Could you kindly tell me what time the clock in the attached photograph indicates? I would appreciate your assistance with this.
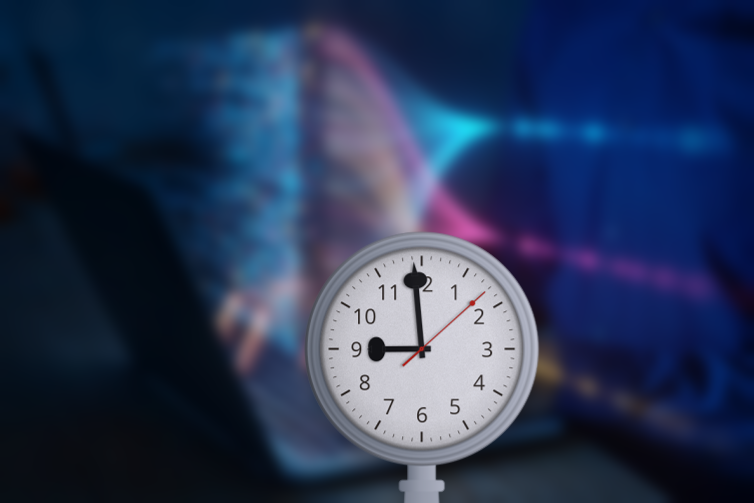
8:59:08
